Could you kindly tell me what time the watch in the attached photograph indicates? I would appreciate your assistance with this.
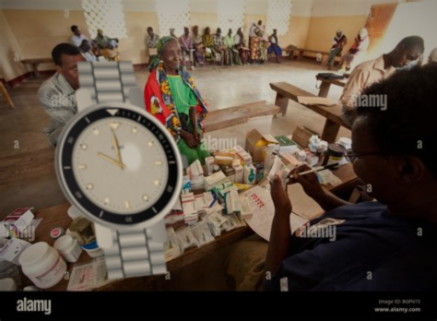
9:59
